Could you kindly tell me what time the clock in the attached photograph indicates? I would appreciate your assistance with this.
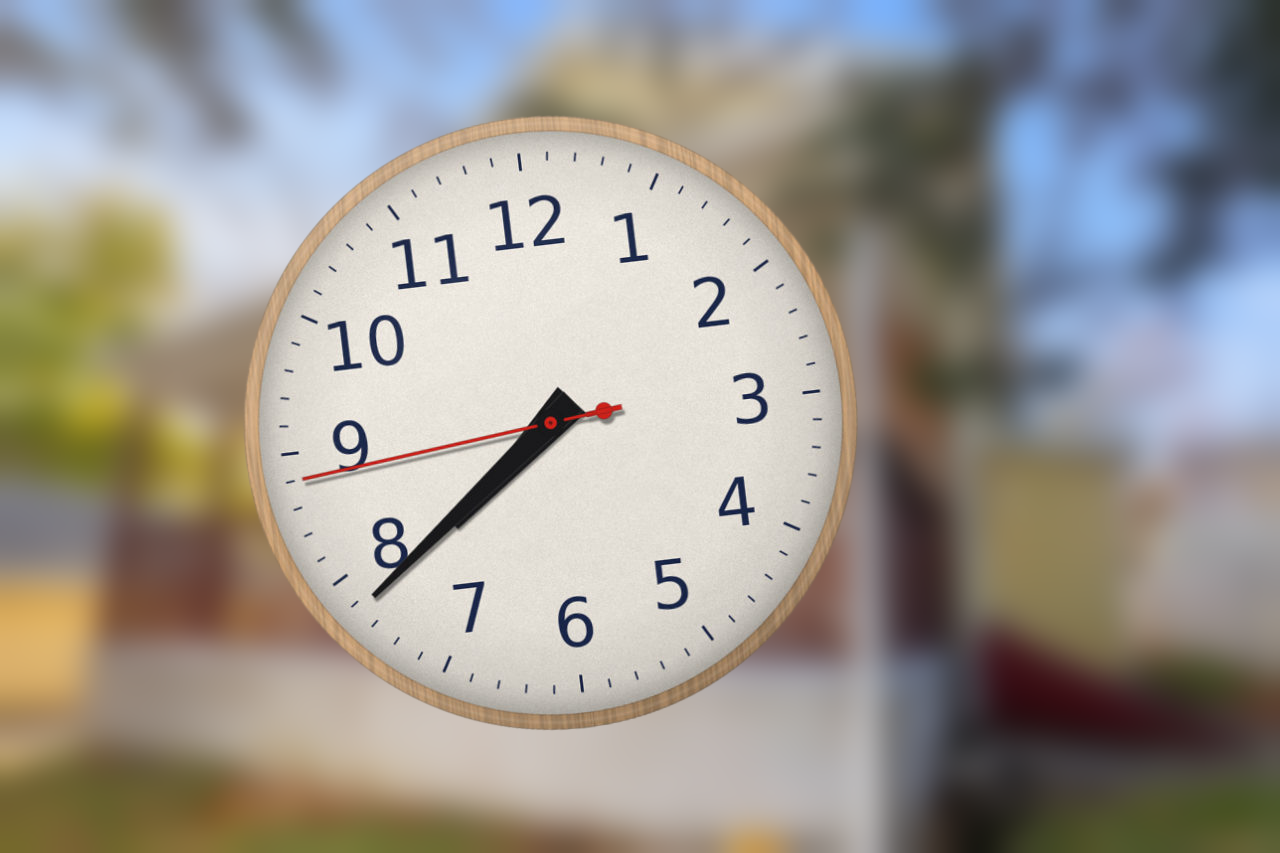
7:38:44
